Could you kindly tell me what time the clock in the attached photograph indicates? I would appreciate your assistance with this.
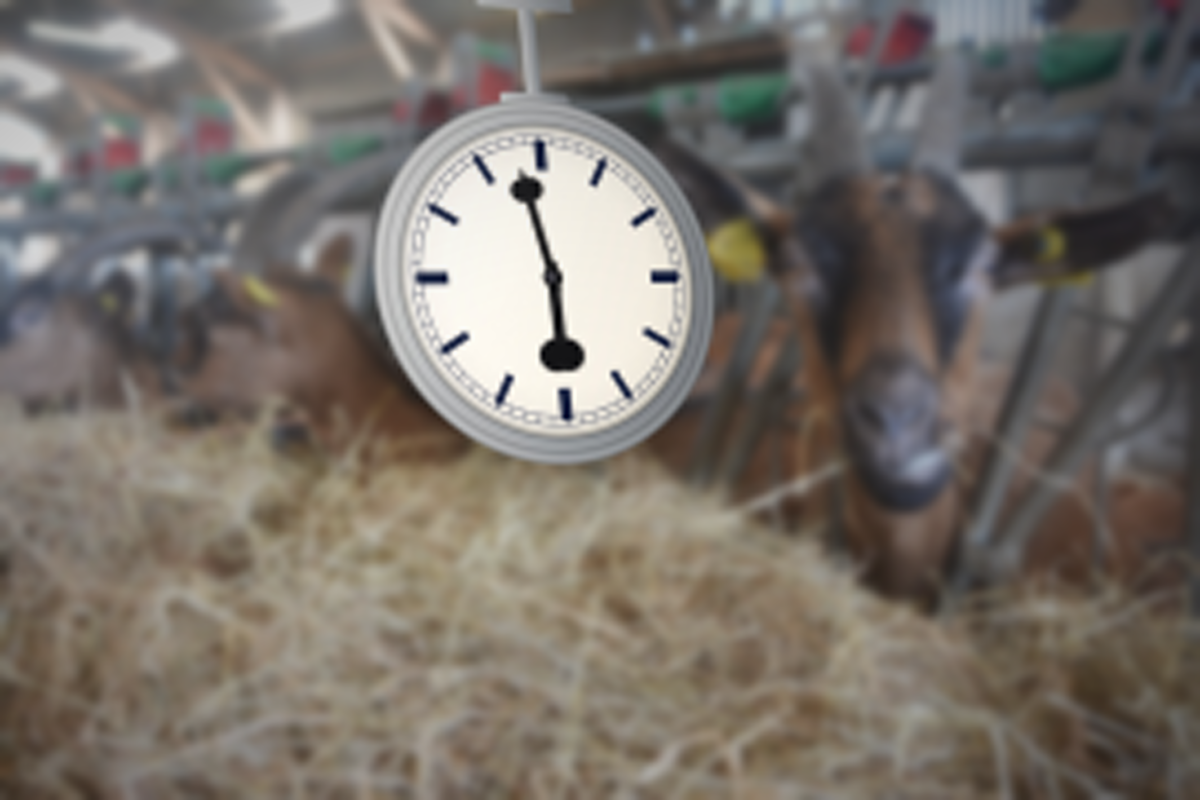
5:58
